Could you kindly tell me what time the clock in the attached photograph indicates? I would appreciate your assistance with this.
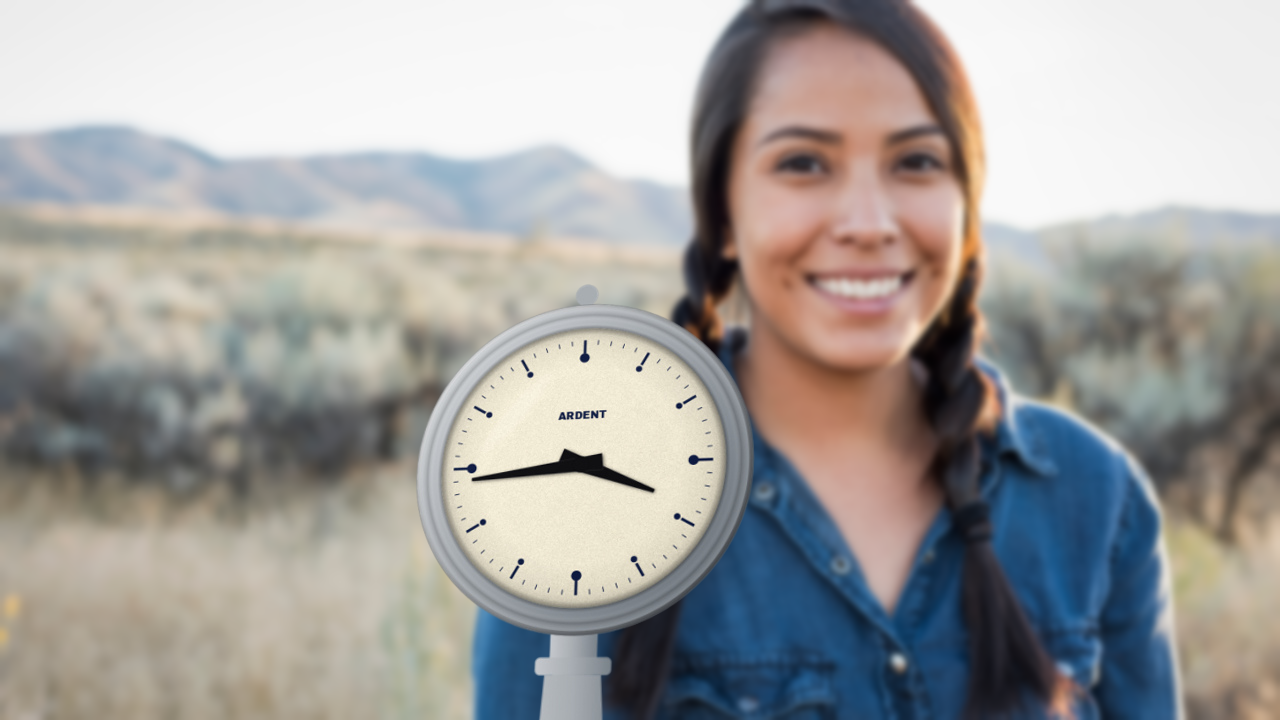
3:44
